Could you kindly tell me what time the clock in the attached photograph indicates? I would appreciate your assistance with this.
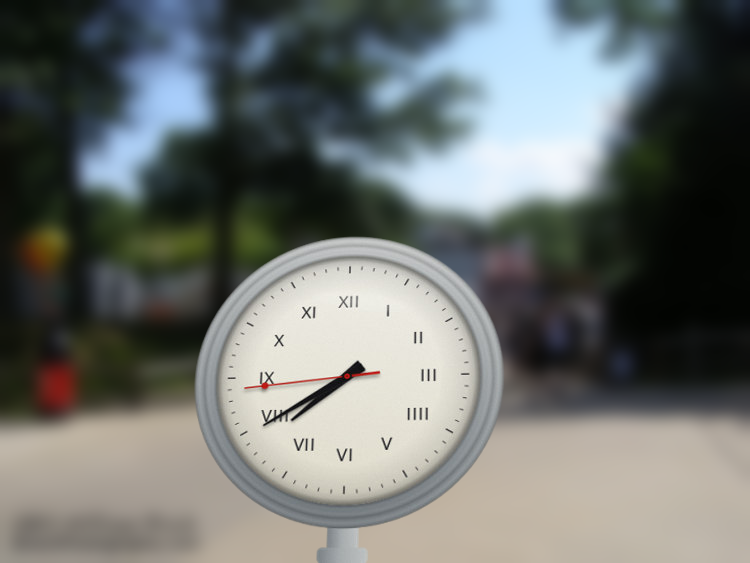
7:39:44
